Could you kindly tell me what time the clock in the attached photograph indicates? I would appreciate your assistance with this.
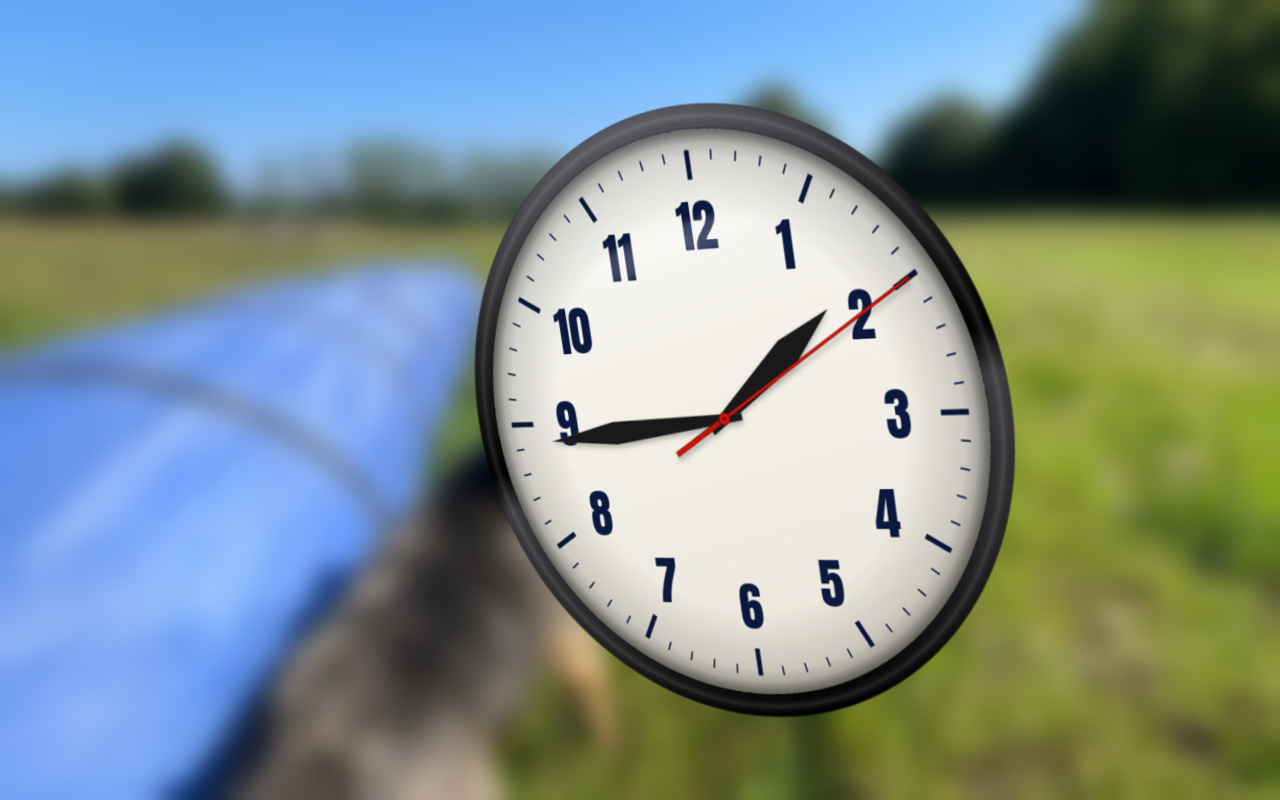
1:44:10
